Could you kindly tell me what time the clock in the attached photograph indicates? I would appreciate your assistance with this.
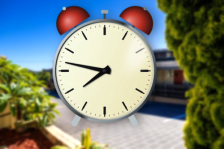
7:47
